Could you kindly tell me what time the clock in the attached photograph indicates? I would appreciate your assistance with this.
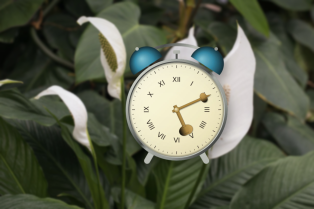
5:11
